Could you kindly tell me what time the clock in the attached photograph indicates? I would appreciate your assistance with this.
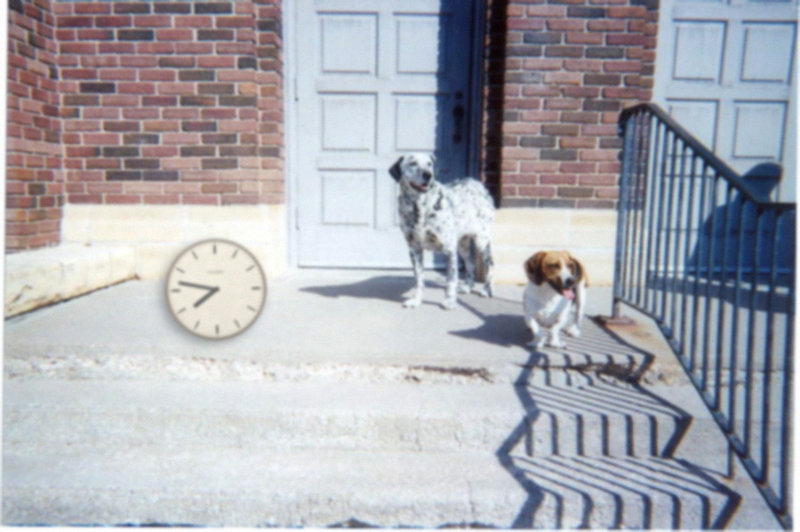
7:47
